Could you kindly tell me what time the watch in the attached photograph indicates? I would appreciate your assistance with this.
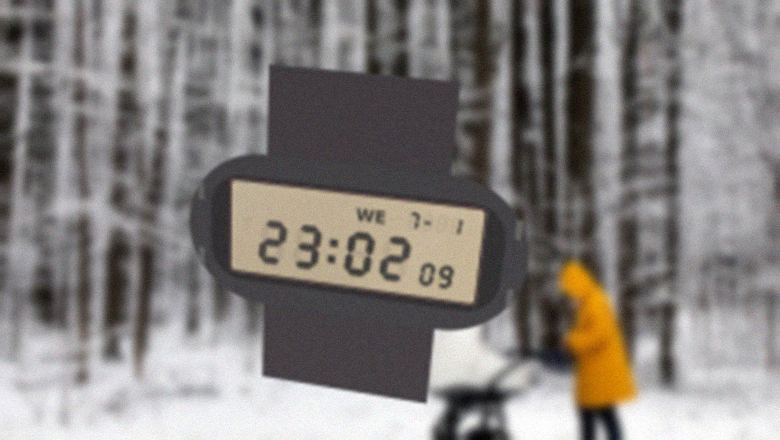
23:02:09
